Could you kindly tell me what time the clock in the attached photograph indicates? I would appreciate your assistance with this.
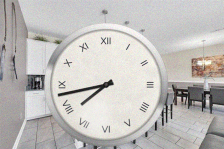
7:43
